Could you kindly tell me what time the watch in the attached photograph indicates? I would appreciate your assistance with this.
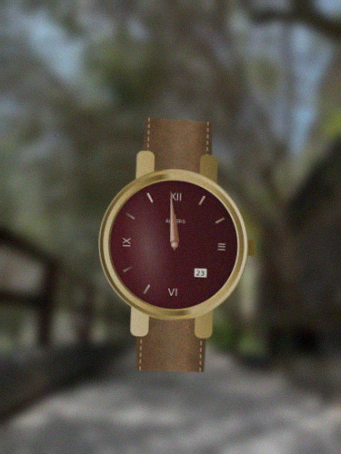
11:59
